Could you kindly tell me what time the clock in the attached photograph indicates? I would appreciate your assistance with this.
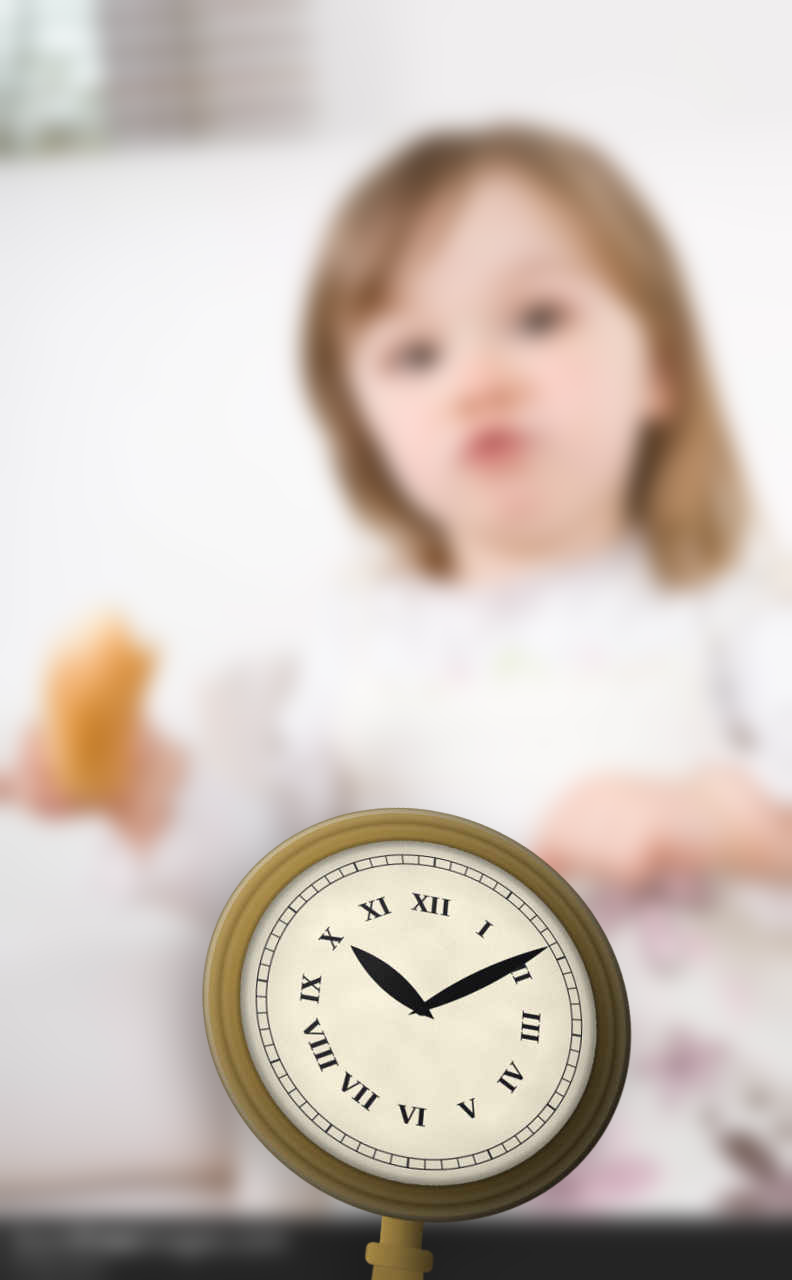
10:09
